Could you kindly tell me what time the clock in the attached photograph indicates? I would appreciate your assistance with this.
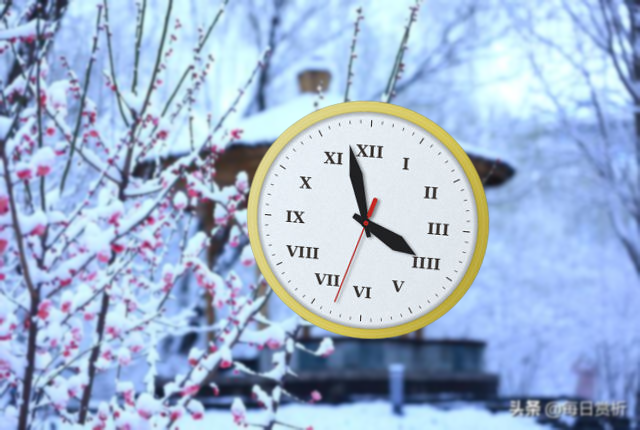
3:57:33
